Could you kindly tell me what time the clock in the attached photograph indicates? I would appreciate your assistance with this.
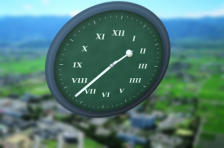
1:37
